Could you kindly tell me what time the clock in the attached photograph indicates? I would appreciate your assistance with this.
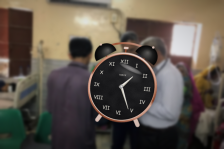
1:26
